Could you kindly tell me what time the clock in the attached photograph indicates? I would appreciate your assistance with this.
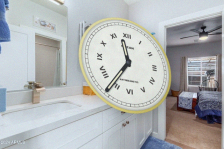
11:36
